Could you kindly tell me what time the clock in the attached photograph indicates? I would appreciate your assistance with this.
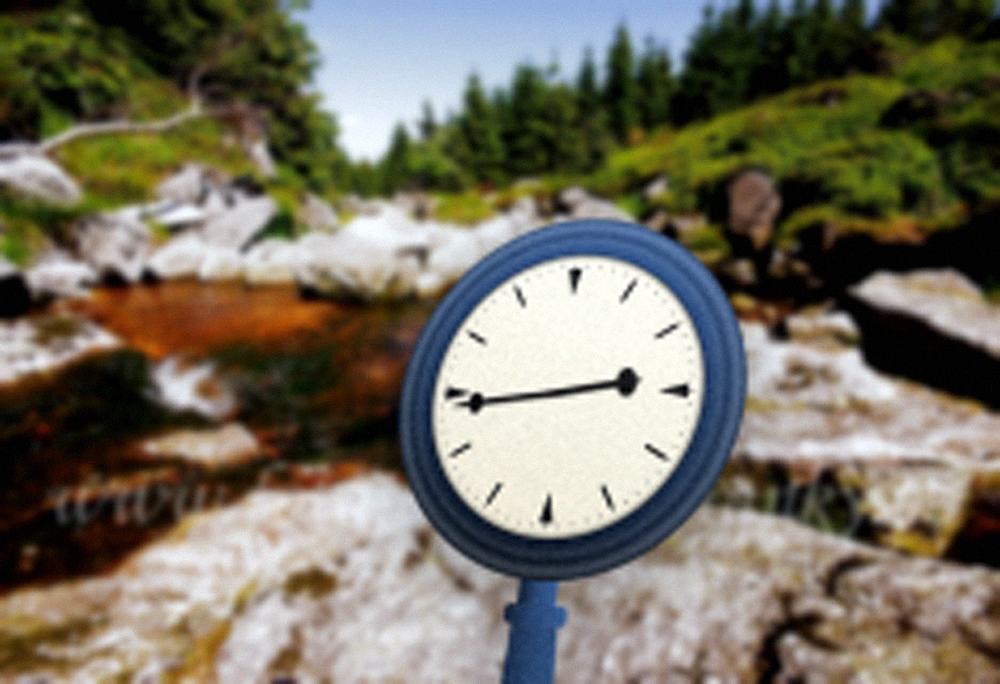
2:44
